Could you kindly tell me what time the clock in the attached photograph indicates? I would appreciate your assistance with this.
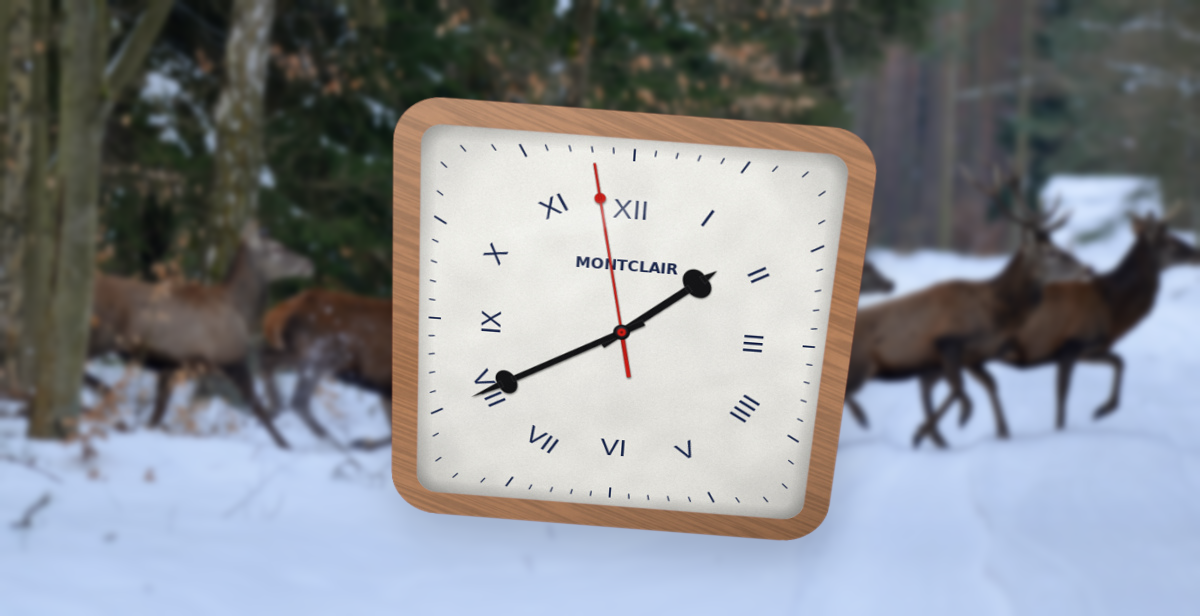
1:39:58
